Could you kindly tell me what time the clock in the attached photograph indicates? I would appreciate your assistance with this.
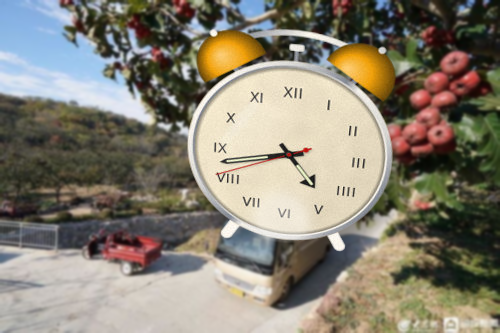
4:42:41
